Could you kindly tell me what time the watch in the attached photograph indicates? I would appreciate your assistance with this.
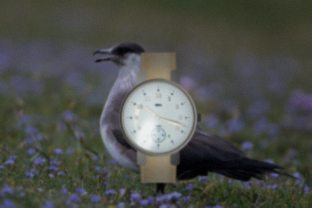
10:18
